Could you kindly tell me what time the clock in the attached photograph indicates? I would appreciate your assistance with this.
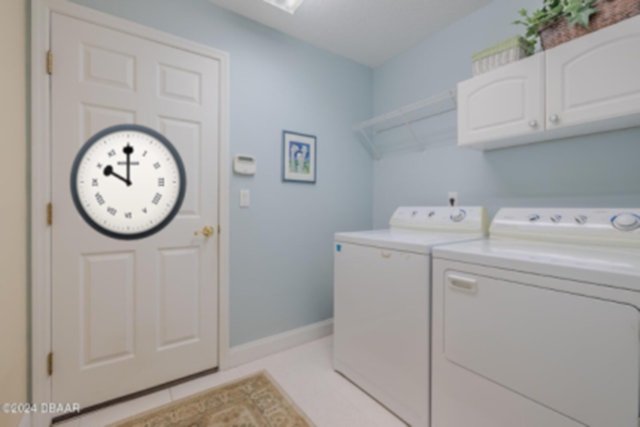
10:00
